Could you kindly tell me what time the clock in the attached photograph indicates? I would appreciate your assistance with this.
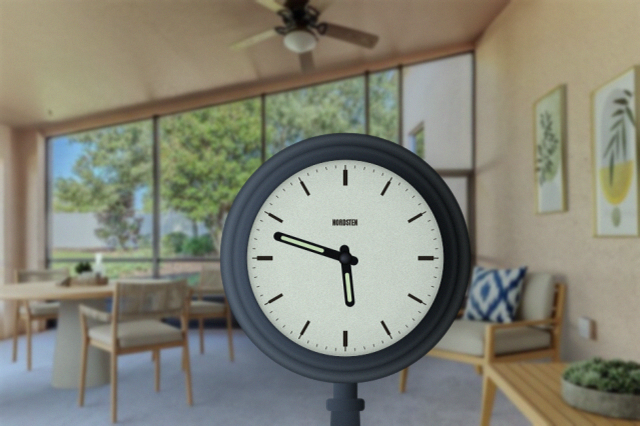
5:48
